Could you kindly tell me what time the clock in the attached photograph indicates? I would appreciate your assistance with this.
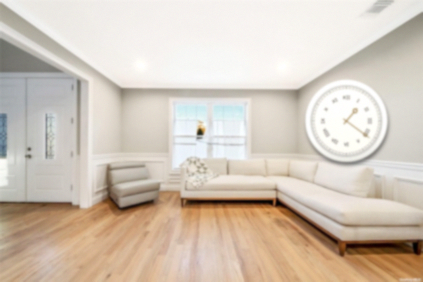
1:21
